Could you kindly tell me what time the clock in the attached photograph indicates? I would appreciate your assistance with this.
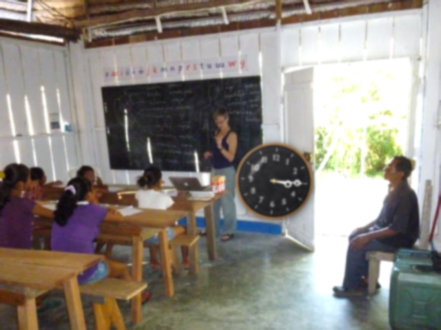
3:15
